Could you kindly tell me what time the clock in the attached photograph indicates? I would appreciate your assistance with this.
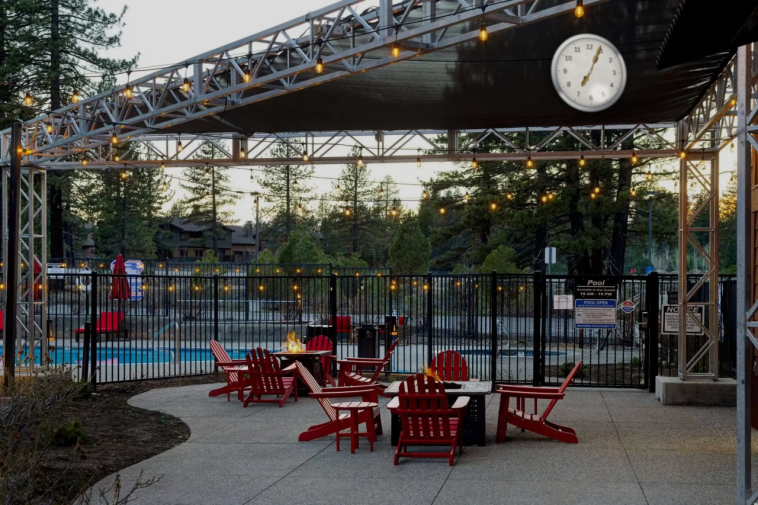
7:04
